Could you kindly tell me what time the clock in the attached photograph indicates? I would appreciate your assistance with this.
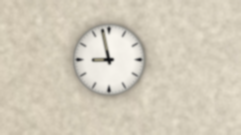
8:58
